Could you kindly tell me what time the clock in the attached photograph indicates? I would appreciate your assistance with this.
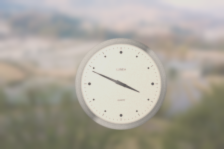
3:49
